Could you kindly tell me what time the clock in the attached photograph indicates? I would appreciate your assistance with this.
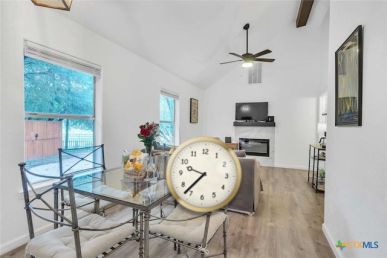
9:37
